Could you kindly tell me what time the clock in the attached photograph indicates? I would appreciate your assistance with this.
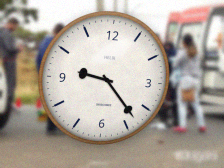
9:23
